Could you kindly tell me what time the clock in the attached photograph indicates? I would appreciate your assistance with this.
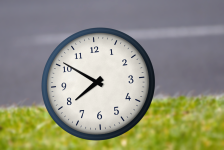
7:51
